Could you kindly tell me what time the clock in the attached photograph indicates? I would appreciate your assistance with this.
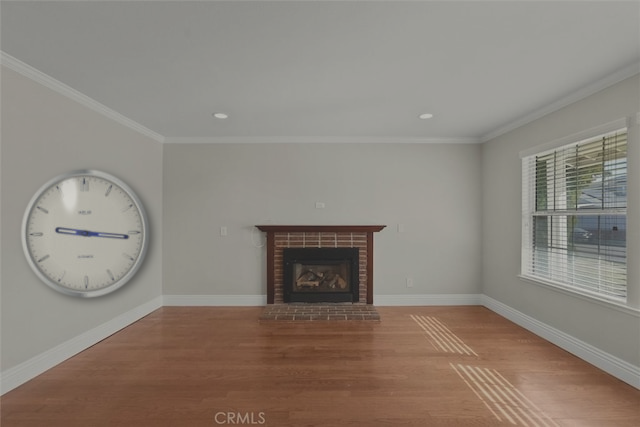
9:16
